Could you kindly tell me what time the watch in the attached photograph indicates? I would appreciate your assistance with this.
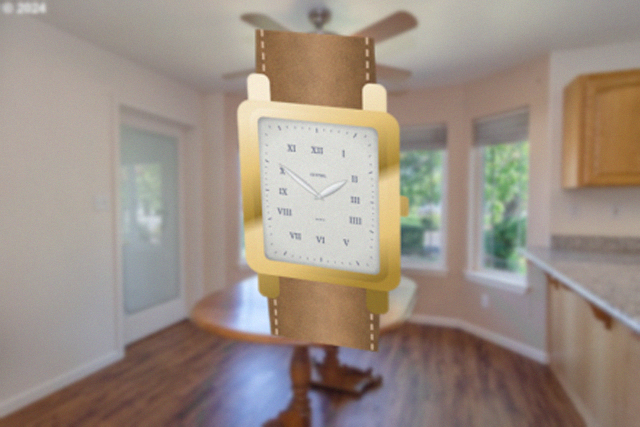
1:51
